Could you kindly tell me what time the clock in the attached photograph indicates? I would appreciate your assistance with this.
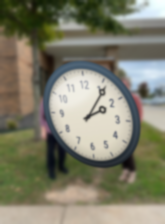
2:06
